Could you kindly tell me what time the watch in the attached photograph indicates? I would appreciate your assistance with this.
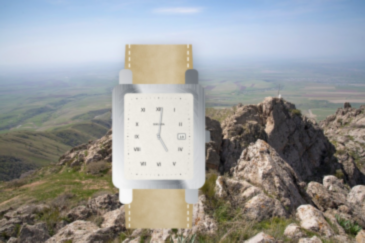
5:01
